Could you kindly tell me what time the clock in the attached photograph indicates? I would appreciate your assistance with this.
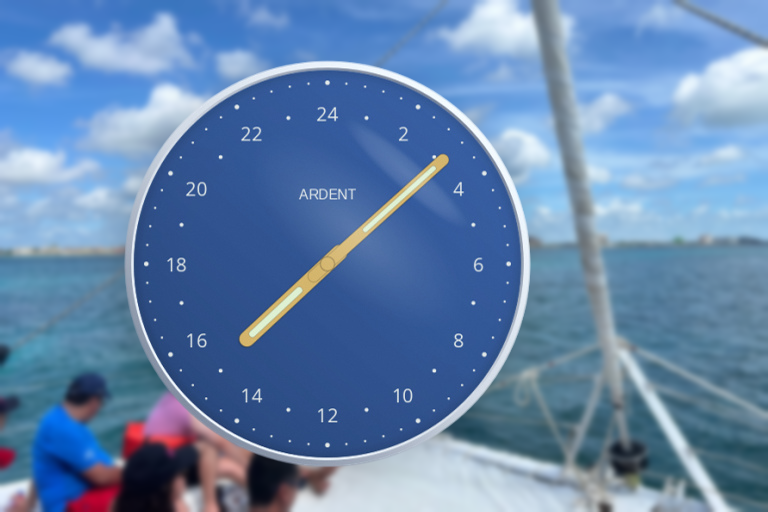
15:08
